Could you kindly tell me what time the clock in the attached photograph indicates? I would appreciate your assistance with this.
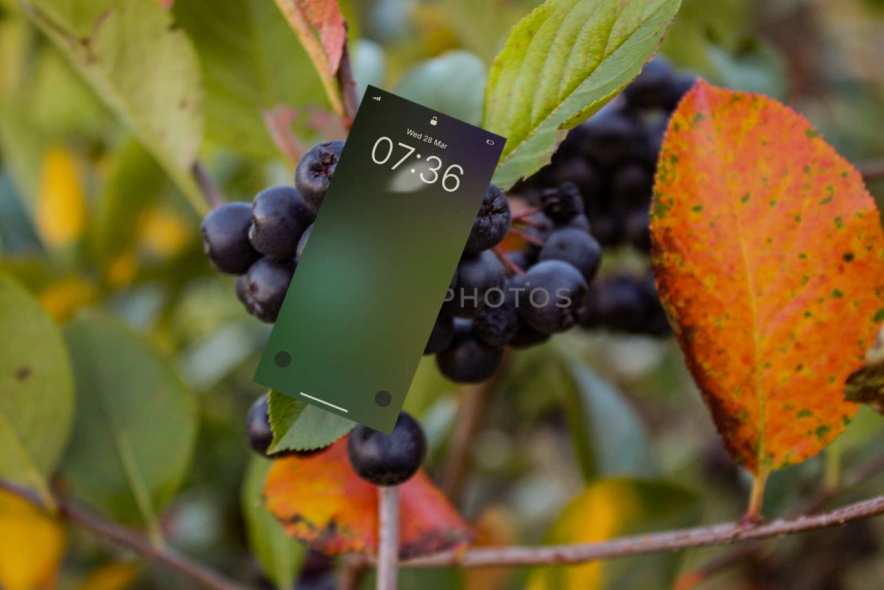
7:36
